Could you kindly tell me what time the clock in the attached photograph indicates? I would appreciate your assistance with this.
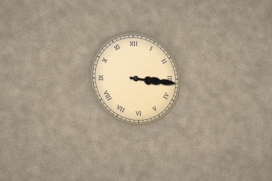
3:16
